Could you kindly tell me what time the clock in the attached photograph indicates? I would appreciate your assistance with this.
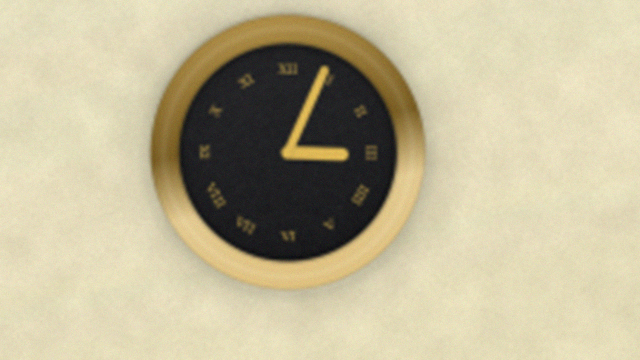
3:04
